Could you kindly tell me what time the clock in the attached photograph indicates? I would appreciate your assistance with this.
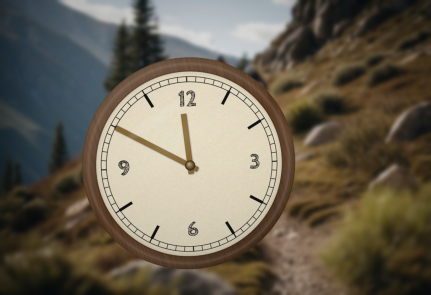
11:50
